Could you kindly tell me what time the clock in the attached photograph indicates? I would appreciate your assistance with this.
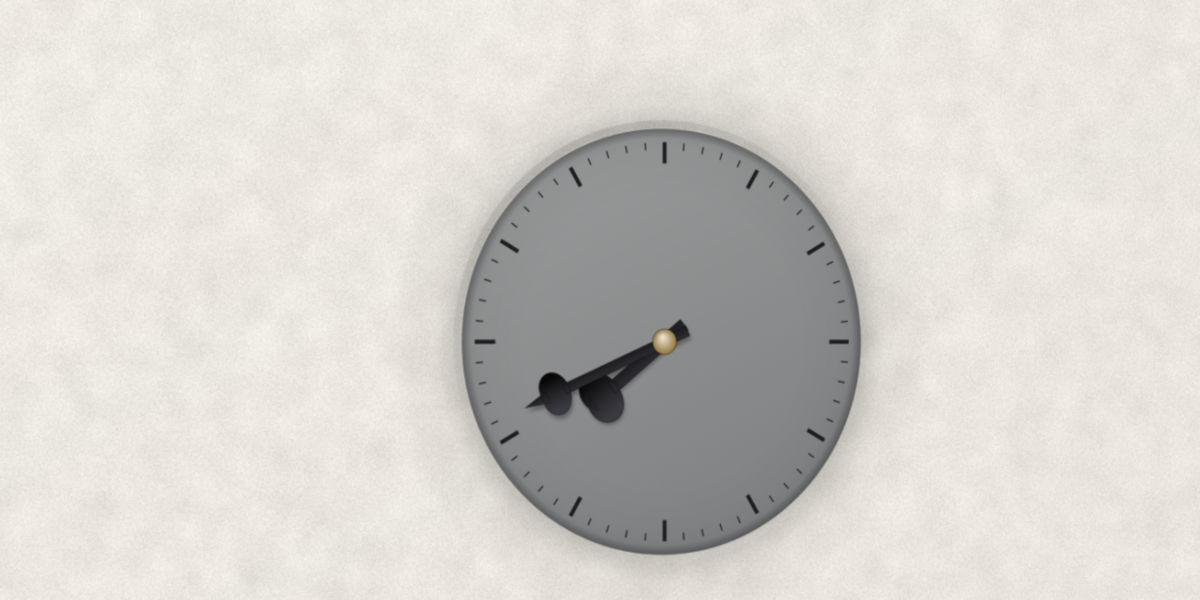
7:41
